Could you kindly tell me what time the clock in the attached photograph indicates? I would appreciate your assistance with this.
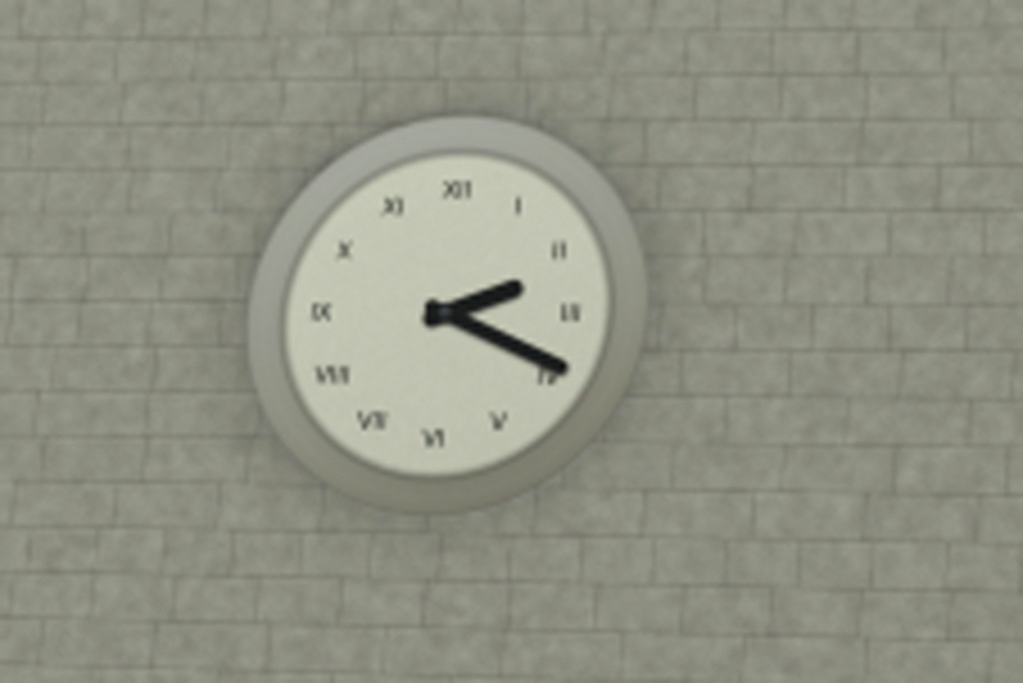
2:19
